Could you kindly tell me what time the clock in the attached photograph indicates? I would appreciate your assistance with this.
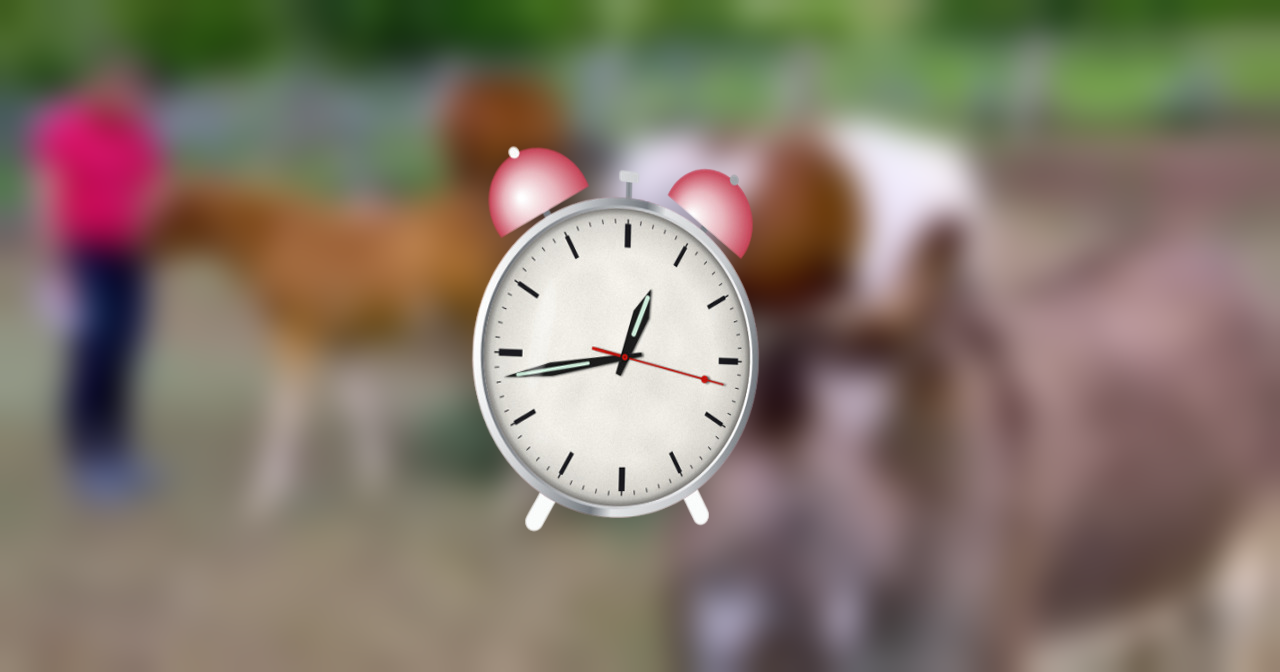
12:43:17
